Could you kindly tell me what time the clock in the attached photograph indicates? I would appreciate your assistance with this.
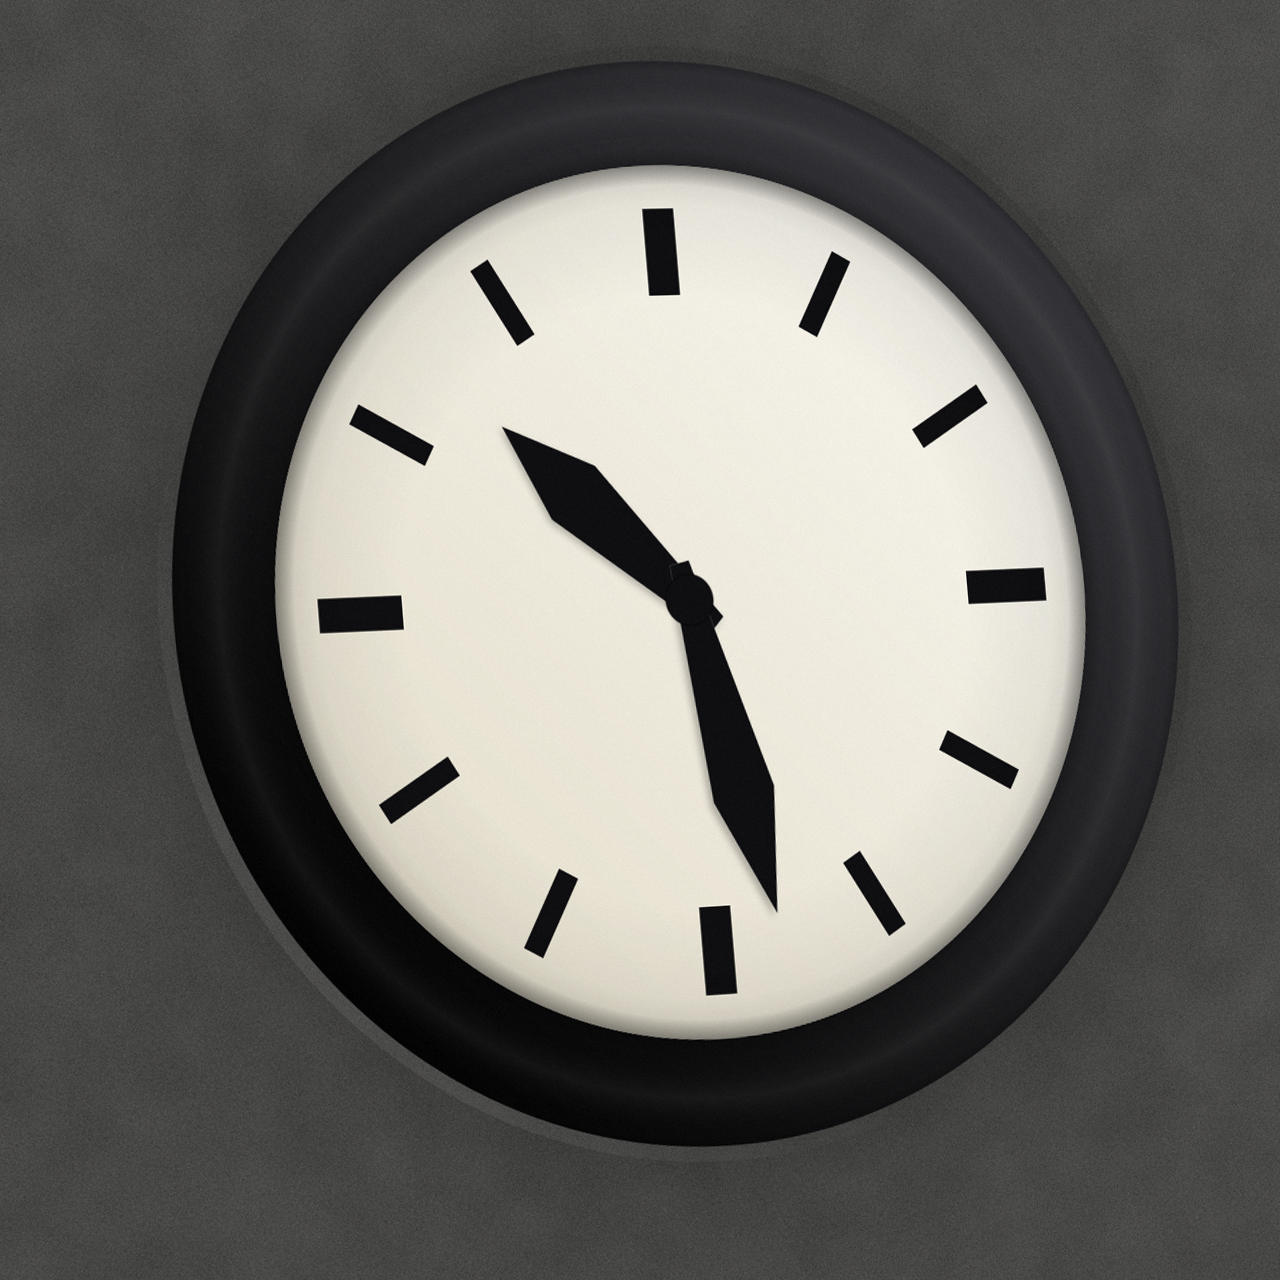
10:28
